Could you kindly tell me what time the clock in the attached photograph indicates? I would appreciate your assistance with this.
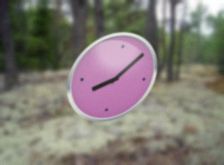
8:07
